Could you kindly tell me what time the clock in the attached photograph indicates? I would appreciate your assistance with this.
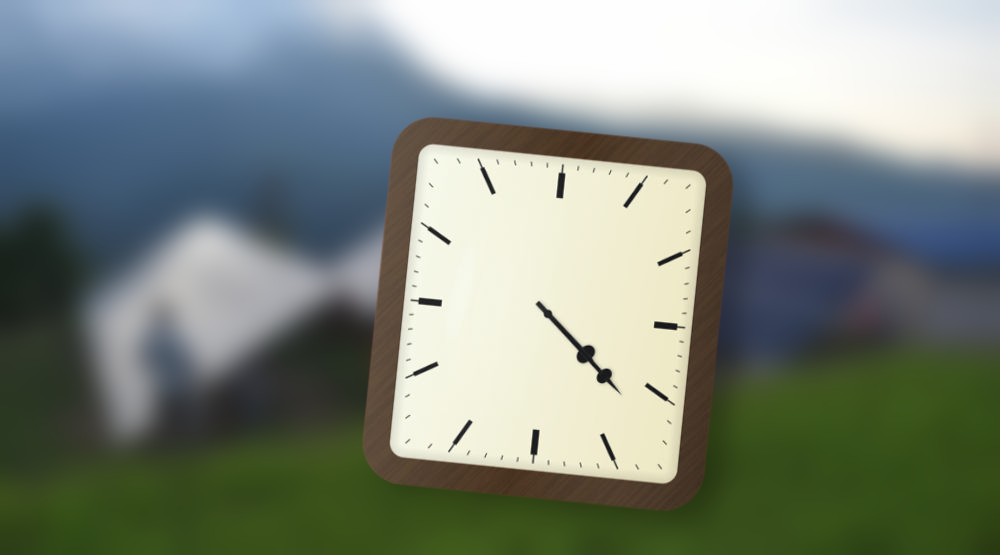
4:22
